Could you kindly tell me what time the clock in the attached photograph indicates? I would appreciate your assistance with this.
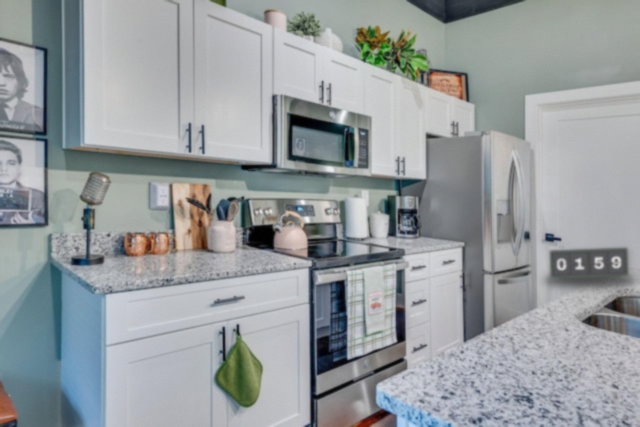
1:59
